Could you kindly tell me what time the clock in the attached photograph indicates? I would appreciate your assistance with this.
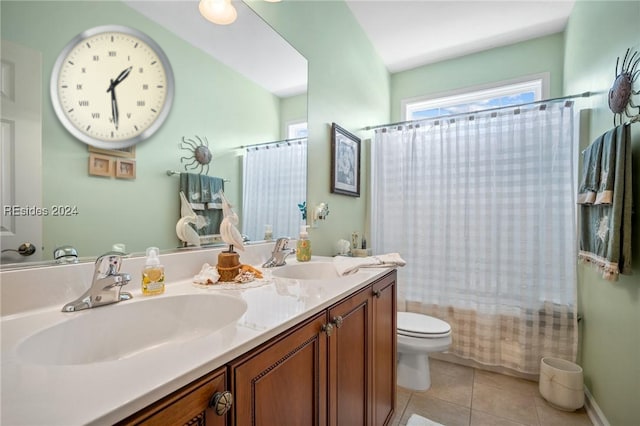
1:29
